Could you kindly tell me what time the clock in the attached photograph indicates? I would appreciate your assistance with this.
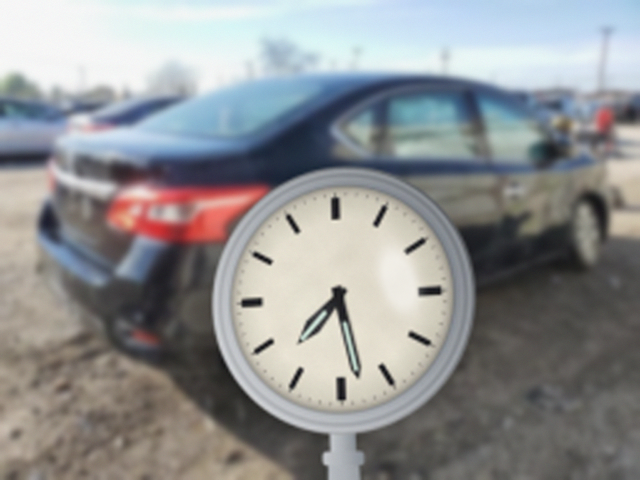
7:28
